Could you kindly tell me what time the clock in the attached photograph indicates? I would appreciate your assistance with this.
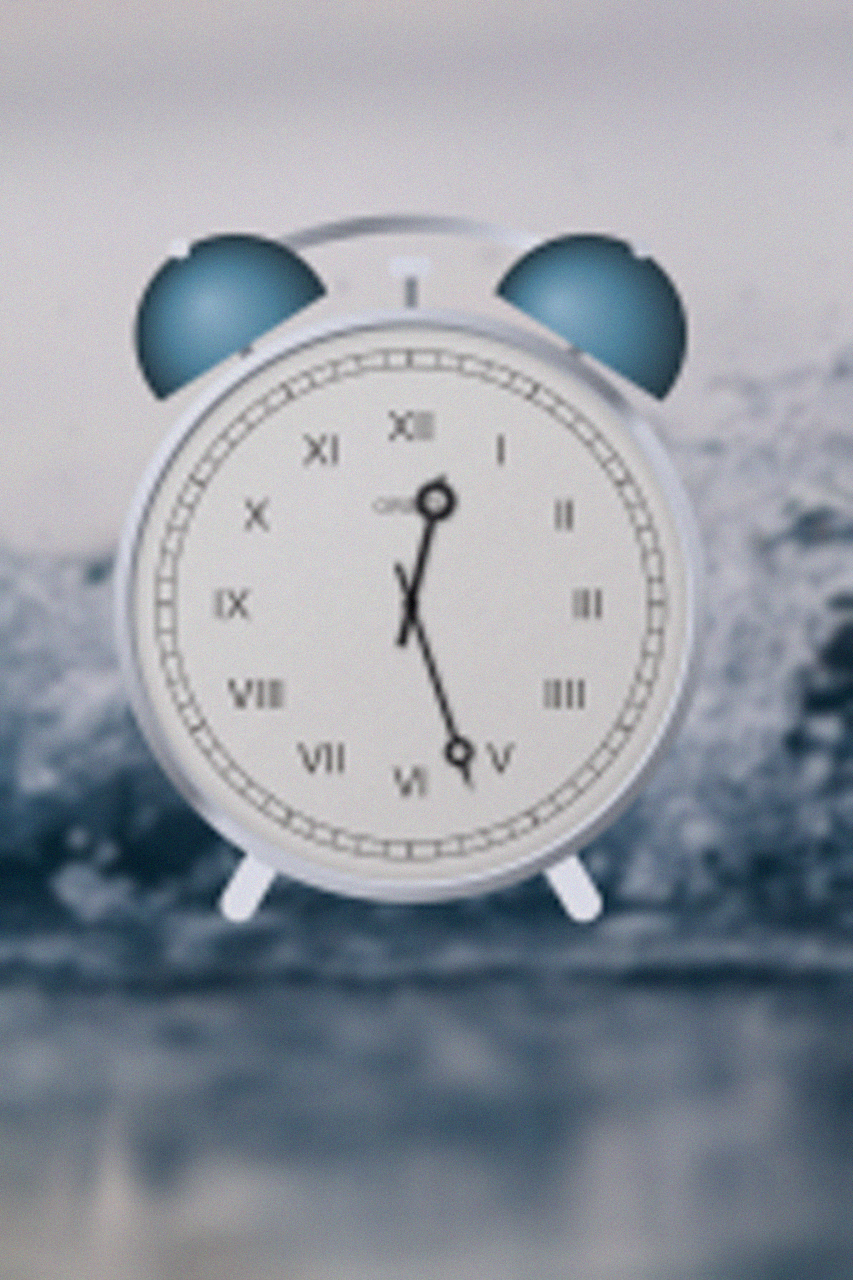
12:27
